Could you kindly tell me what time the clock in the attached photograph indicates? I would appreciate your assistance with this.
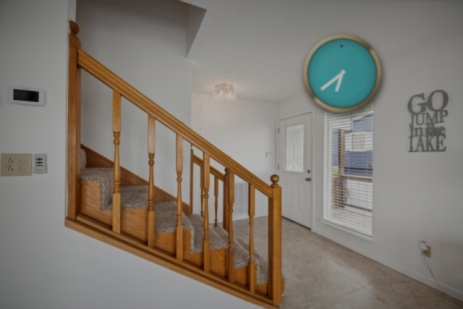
6:39
